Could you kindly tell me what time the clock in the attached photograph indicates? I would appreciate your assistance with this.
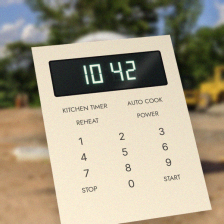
10:42
